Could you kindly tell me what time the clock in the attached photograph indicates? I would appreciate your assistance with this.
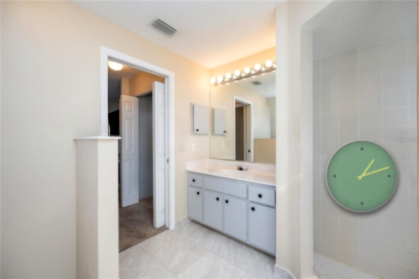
1:12
